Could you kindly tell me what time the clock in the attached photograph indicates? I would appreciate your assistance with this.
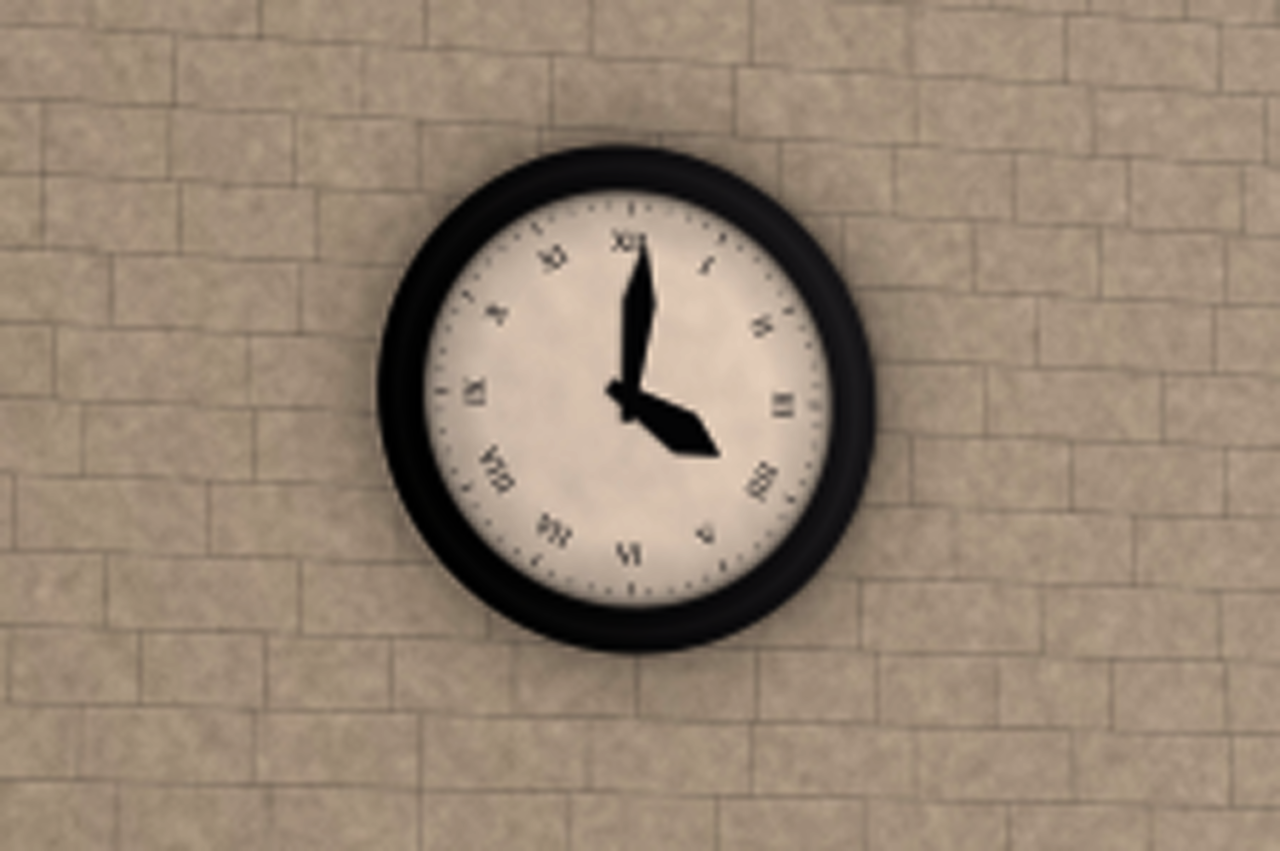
4:01
